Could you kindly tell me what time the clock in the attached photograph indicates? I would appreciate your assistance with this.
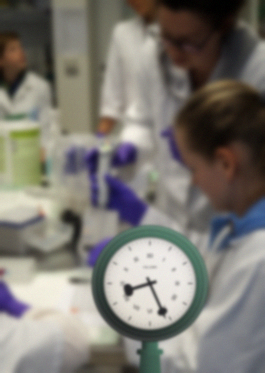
8:26
